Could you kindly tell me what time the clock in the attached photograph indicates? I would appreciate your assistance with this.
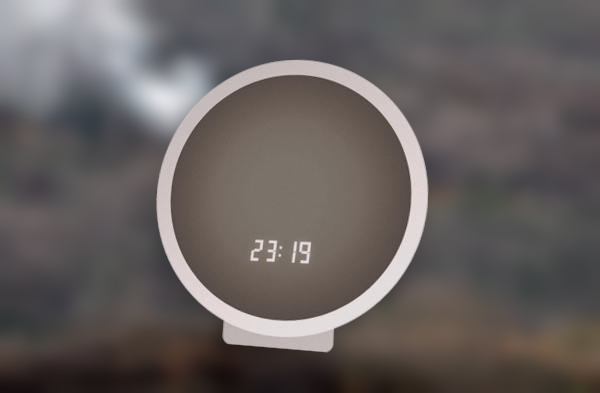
23:19
